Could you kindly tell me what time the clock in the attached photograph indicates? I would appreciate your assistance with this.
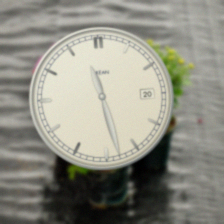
11:28
